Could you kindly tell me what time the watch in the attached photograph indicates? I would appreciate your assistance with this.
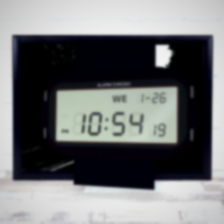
10:54:19
